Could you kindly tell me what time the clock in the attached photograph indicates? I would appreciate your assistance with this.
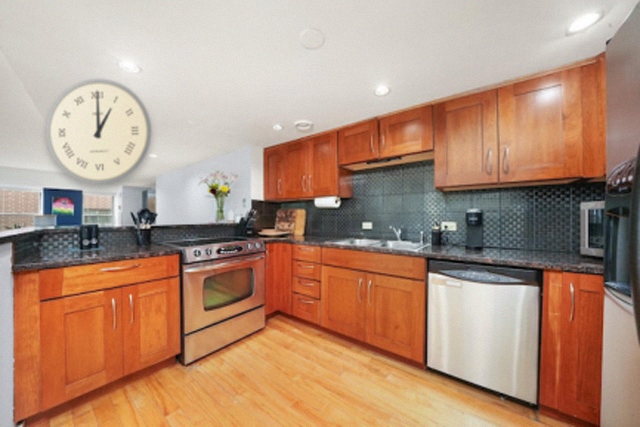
1:00
